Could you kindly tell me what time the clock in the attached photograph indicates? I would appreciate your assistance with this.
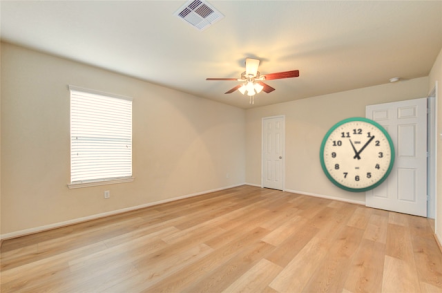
11:07
